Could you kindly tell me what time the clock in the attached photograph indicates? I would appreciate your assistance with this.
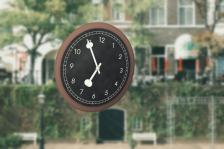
6:55
